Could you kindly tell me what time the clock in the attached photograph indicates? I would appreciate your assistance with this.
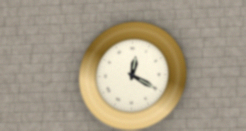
12:20
